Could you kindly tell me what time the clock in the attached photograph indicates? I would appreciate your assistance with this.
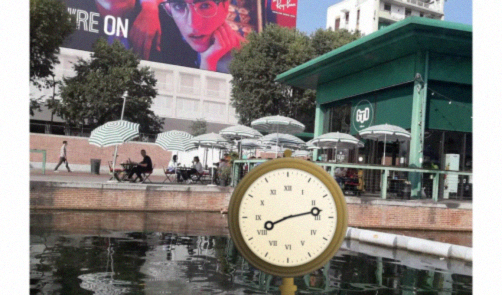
8:13
